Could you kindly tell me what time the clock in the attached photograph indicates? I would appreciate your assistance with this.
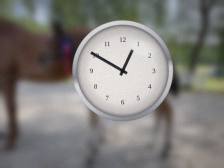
12:50
